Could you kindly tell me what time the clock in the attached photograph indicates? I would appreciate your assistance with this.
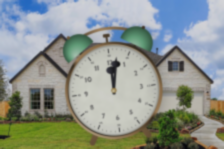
12:02
